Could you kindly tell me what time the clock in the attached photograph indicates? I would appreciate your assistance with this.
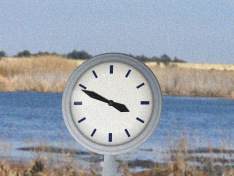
3:49
